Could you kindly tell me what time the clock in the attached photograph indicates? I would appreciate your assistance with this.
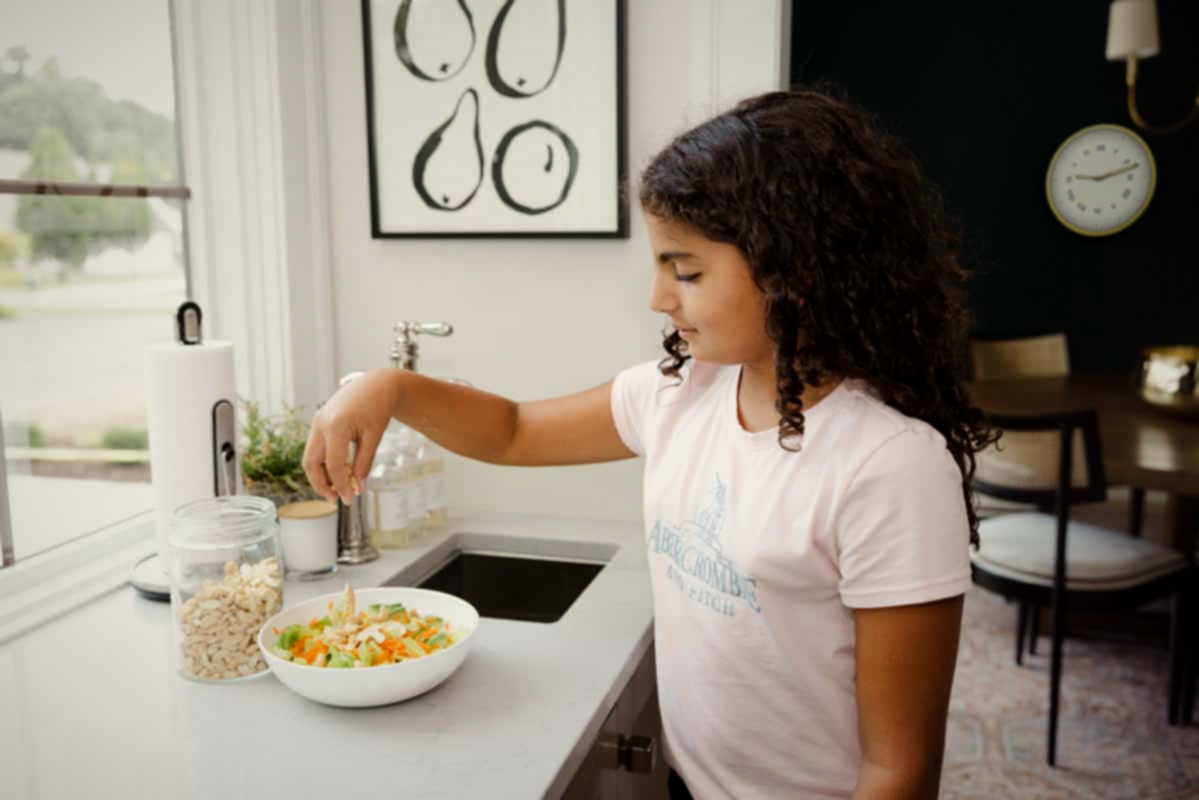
9:12
